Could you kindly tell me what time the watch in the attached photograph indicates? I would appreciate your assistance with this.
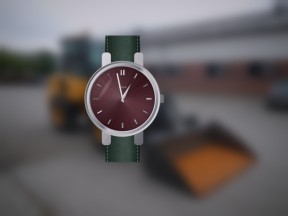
12:58
